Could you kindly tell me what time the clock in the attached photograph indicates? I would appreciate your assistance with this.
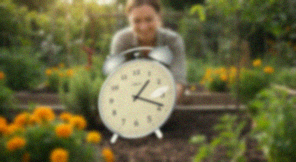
1:19
